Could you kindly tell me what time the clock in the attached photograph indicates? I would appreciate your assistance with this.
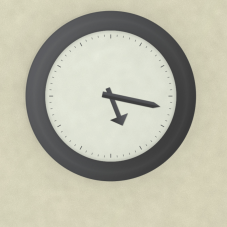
5:17
